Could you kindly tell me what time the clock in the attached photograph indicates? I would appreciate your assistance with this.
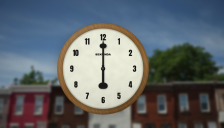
6:00
